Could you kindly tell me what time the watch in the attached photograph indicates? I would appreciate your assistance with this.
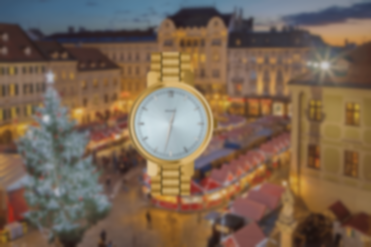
12:32
